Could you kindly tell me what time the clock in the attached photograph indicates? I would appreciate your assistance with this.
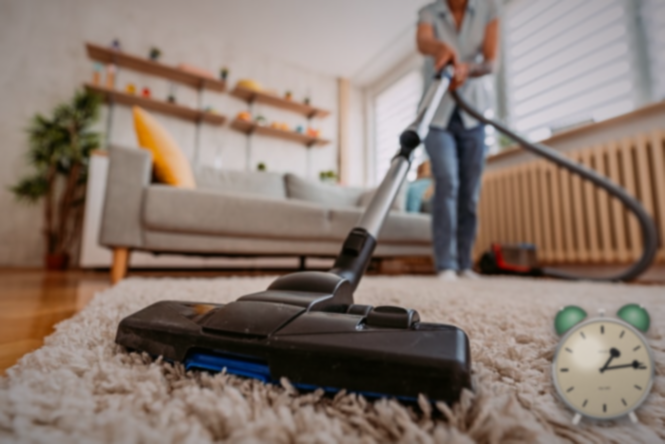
1:14
